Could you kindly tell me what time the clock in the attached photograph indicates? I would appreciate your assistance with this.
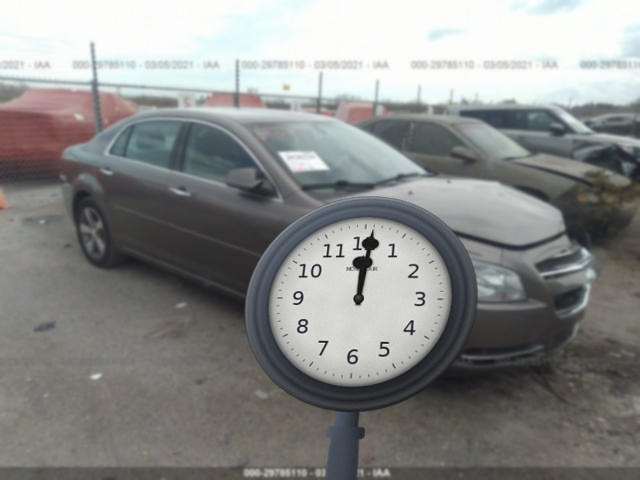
12:01
